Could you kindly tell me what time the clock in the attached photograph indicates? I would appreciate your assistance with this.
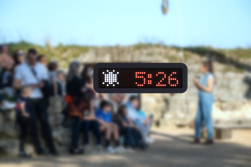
5:26
